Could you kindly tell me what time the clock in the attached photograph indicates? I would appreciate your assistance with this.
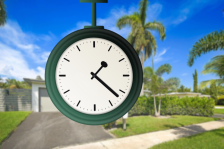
1:22
